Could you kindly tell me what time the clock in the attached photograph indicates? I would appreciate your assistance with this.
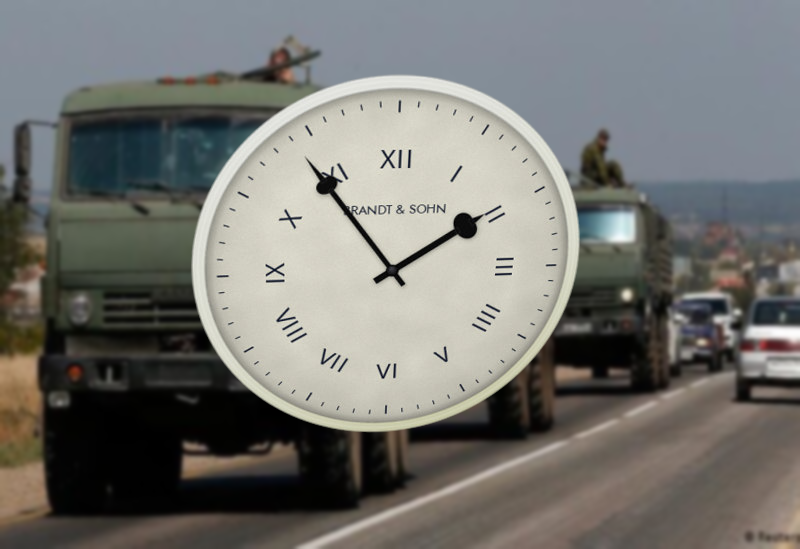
1:54
